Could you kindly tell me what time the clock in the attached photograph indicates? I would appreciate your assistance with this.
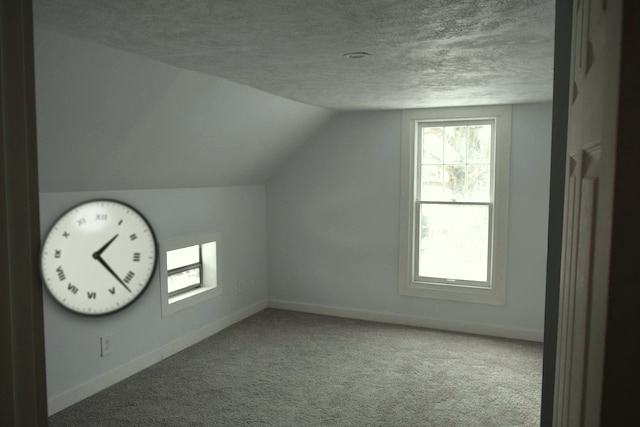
1:22
